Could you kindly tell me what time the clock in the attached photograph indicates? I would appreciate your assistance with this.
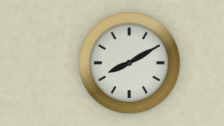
8:10
